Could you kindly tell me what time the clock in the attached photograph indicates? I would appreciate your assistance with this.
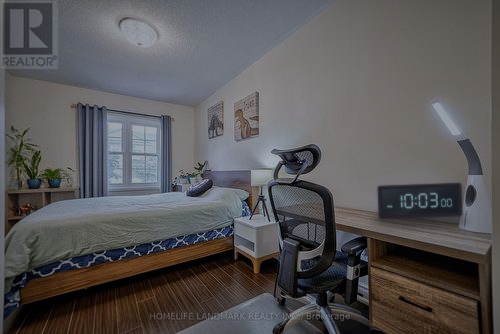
10:03
